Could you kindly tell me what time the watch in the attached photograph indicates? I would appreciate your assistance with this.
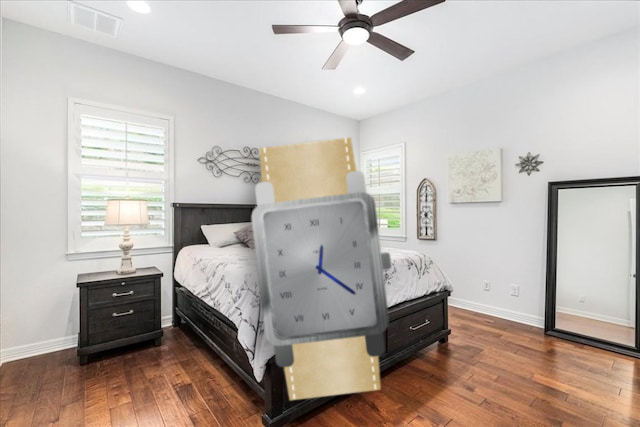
12:22
